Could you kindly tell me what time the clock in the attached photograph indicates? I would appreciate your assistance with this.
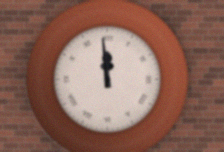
11:59
